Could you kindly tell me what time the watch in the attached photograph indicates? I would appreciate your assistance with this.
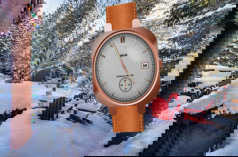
4:56
